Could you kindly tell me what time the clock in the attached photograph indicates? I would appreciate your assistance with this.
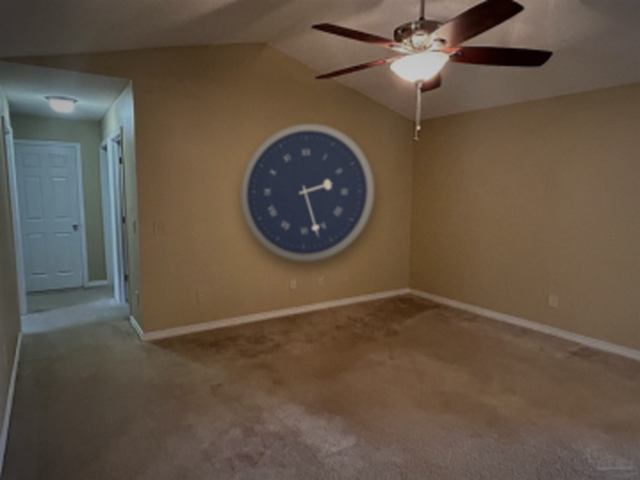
2:27
